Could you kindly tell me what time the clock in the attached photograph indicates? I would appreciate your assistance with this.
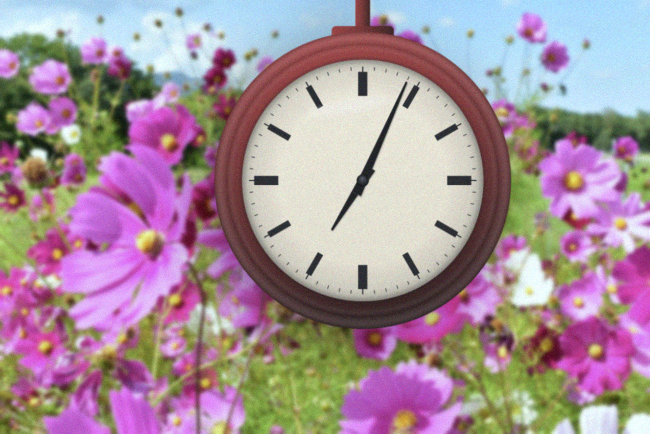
7:04
